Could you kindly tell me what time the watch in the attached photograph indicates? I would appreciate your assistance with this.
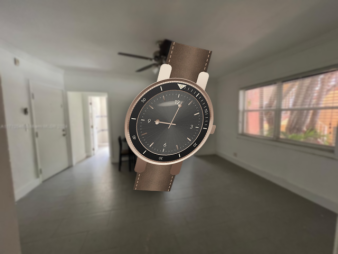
9:02
